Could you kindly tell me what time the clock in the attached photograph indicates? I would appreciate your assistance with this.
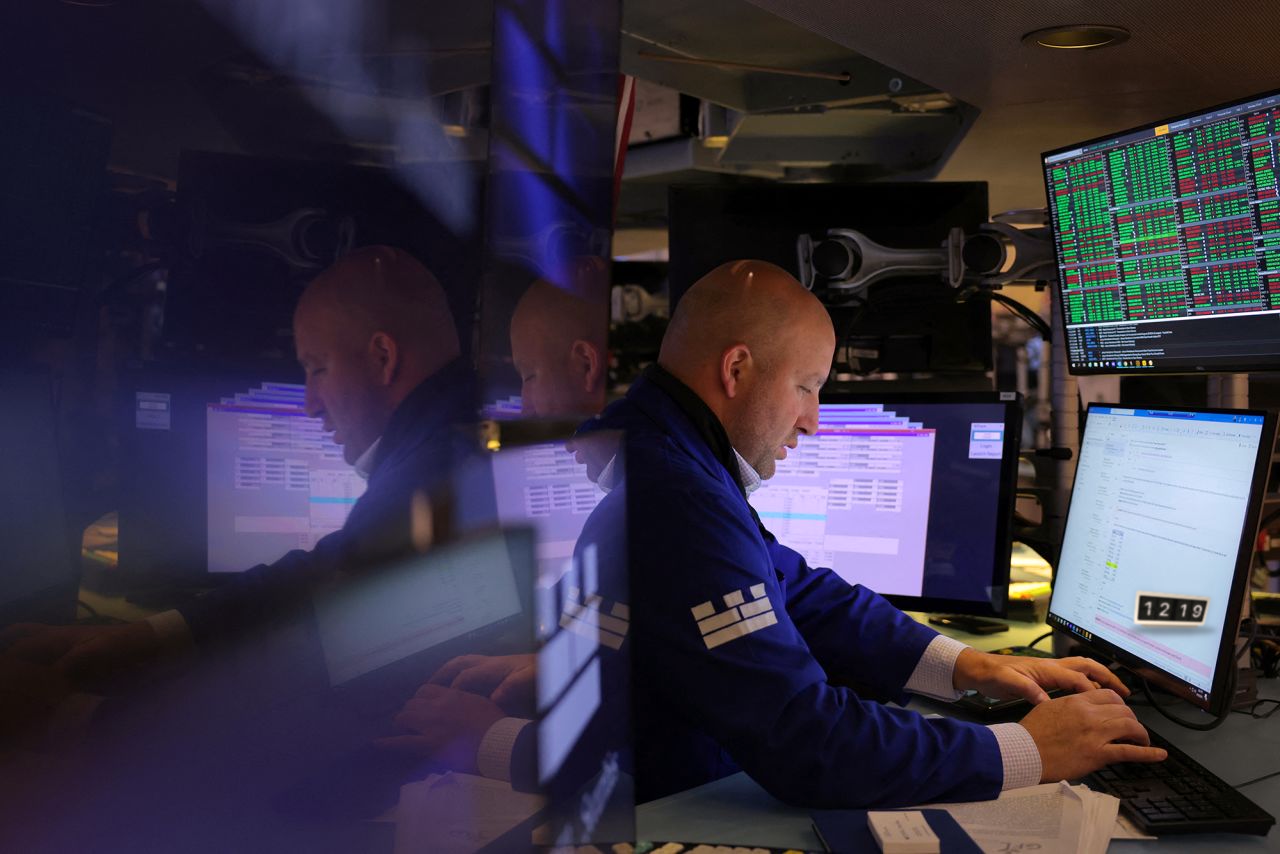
12:19
